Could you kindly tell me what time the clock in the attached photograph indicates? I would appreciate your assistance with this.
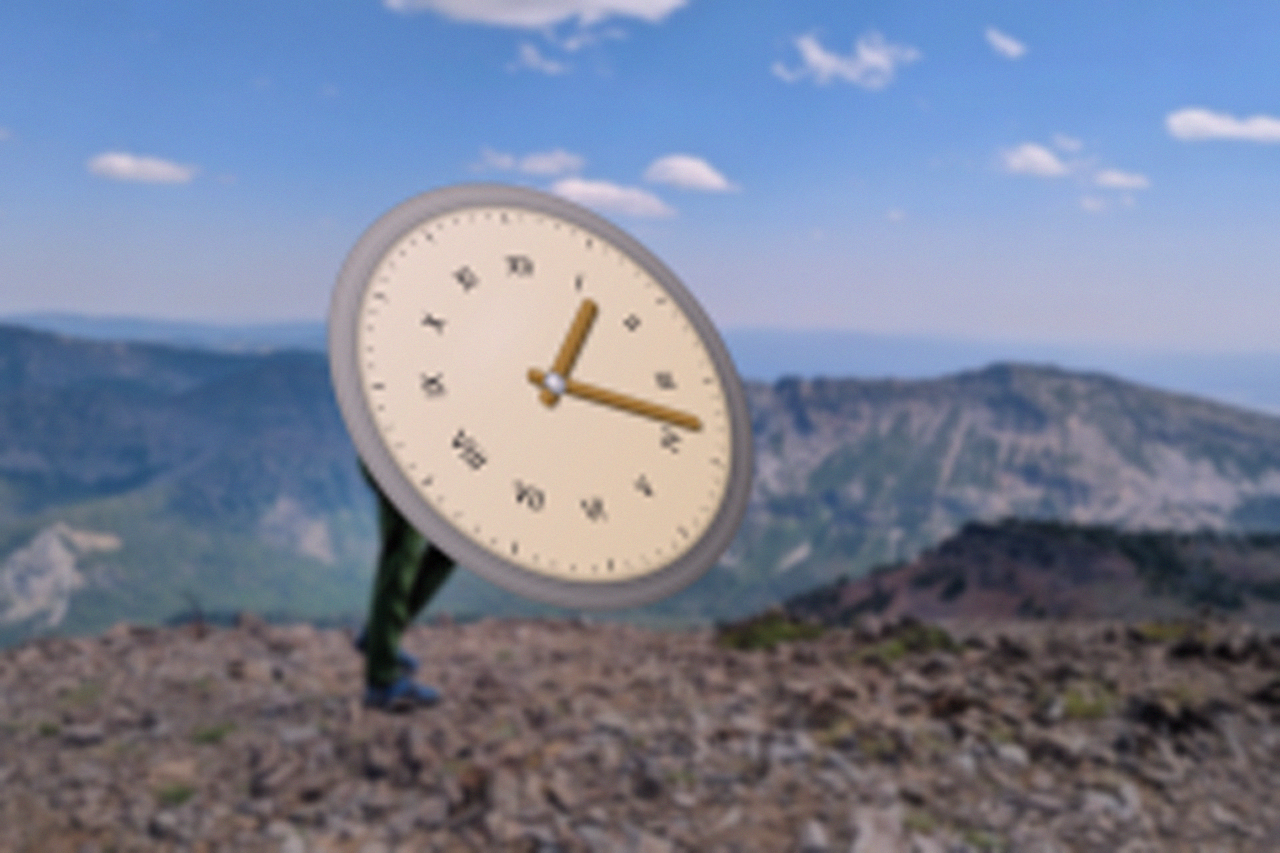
1:18
